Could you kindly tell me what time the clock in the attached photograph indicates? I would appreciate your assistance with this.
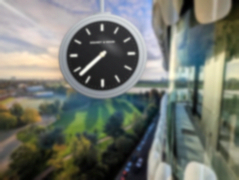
7:38
